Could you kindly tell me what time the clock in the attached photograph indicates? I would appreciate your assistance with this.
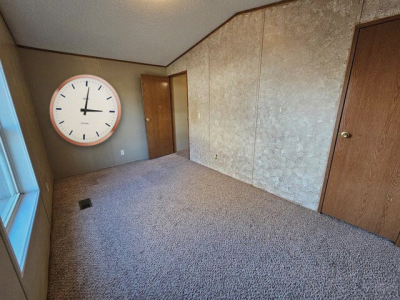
3:01
